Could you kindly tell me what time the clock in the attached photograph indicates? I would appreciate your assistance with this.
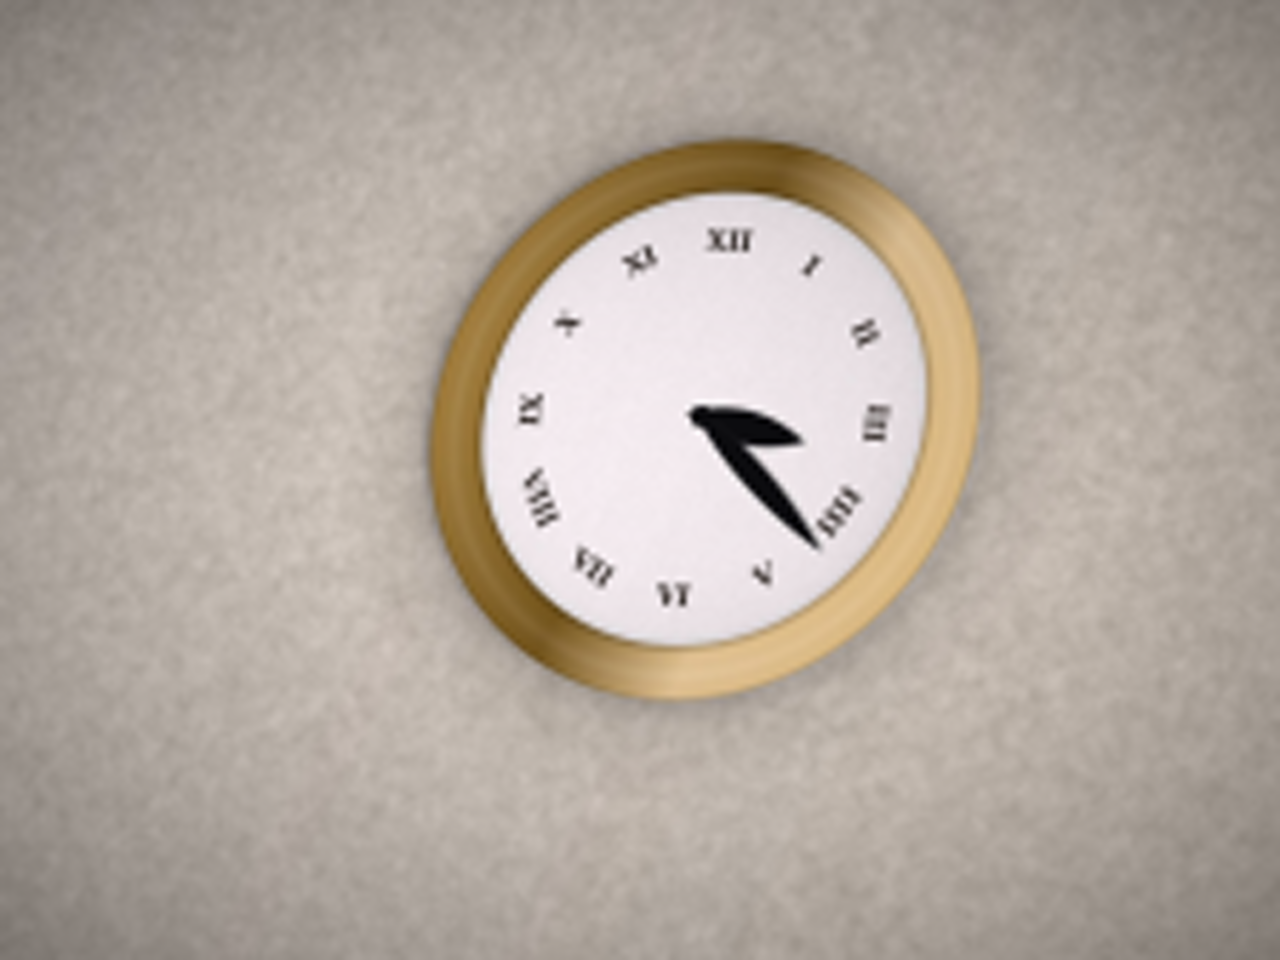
3:22
